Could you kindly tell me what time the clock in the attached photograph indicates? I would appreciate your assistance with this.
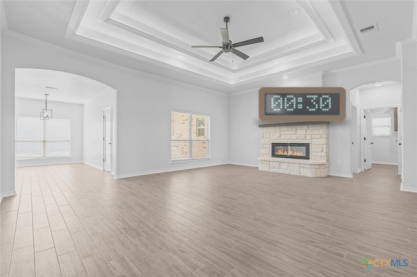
0:30
